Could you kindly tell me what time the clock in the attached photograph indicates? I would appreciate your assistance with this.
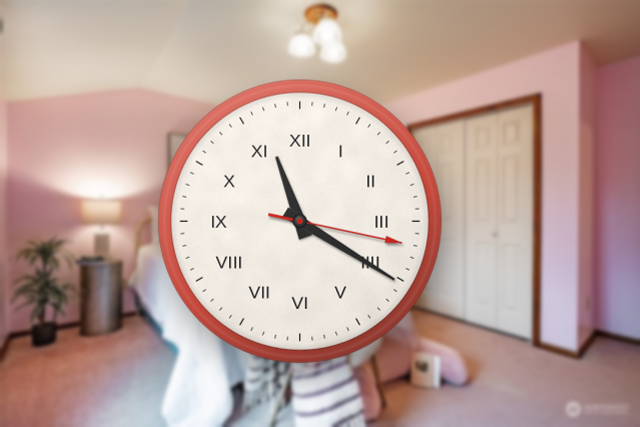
11:20:17
